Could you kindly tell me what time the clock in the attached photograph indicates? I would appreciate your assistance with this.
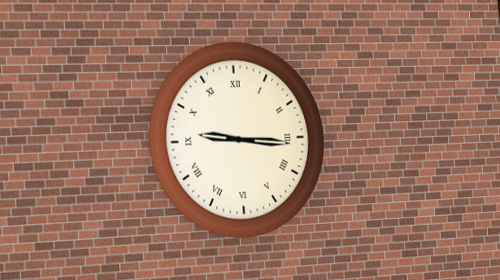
9:16
